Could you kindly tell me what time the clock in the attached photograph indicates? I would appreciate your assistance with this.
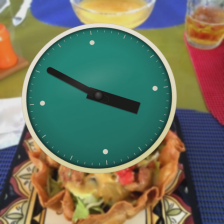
3:51
